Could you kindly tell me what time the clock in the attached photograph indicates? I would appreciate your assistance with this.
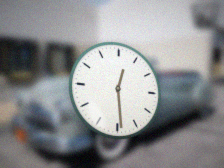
12:29
